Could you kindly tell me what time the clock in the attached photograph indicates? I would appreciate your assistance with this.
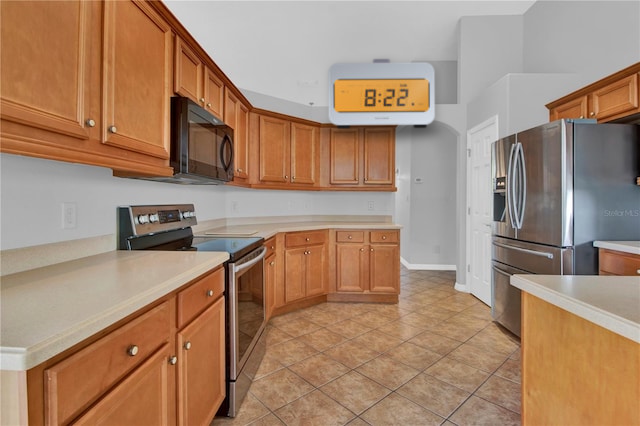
8:22
